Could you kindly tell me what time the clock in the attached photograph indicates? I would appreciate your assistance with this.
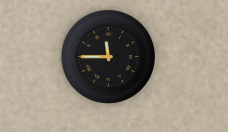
11:45
